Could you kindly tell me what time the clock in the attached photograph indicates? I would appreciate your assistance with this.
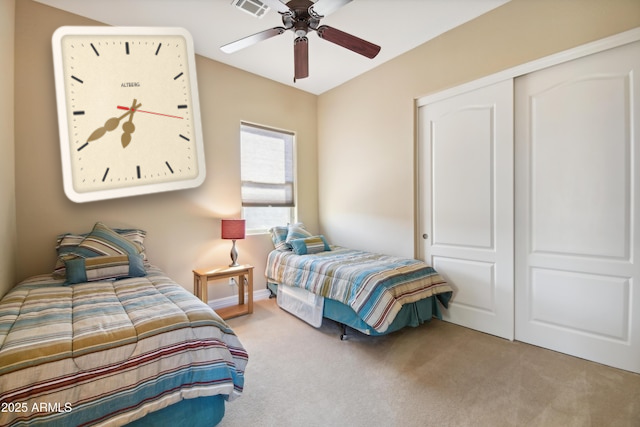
6:40:17
